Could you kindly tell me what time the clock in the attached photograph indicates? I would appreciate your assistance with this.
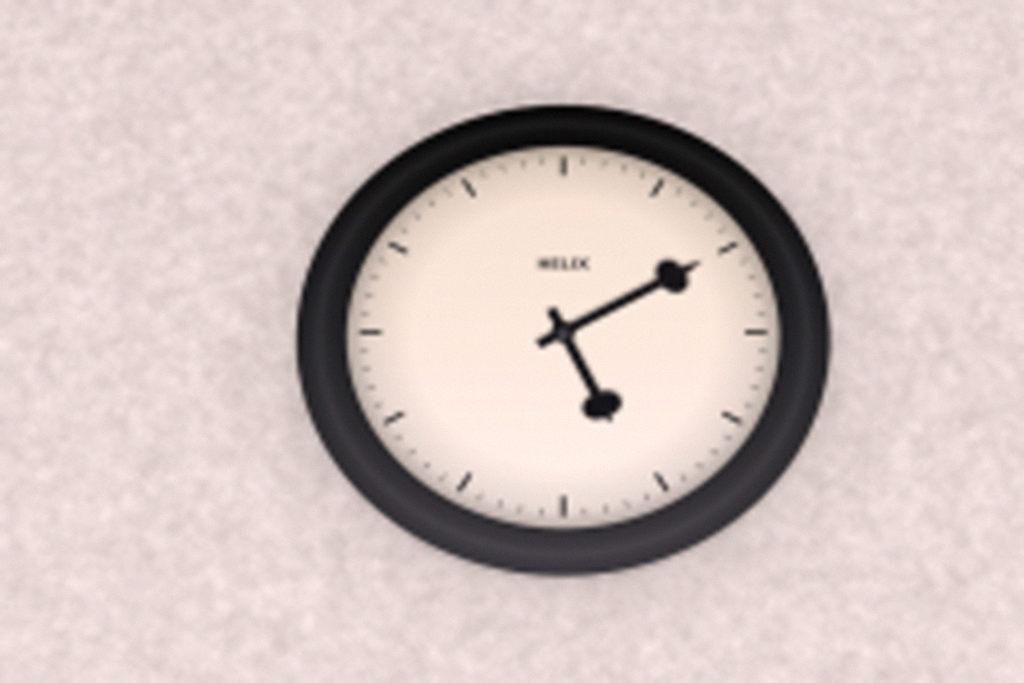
5:10
